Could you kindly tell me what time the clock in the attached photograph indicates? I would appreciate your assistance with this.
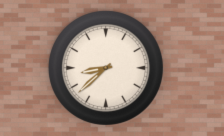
8:38
